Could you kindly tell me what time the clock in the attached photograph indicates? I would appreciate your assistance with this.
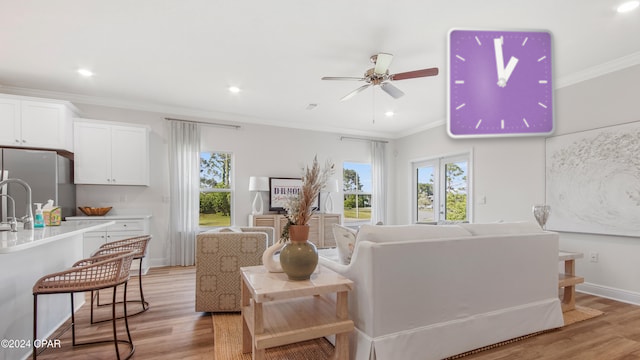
12:59
